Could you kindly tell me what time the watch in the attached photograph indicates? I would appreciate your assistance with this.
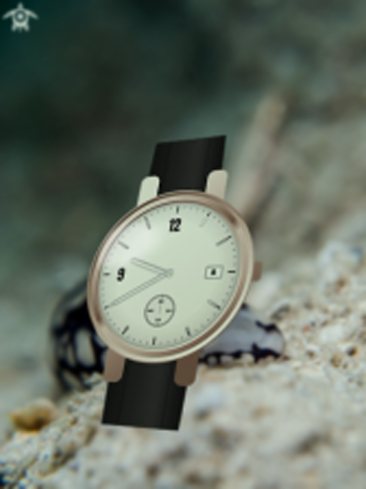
9:40
